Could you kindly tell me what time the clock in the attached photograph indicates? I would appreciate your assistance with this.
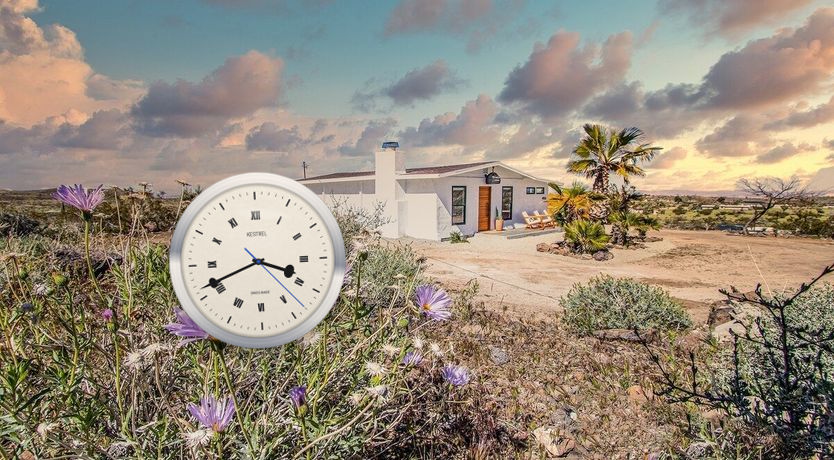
3:41:23
